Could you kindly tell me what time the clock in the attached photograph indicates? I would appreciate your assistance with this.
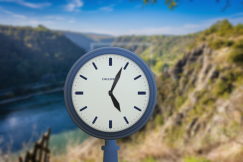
5:04
